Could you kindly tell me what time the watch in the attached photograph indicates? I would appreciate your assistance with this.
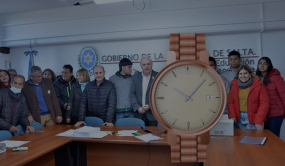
10:07
